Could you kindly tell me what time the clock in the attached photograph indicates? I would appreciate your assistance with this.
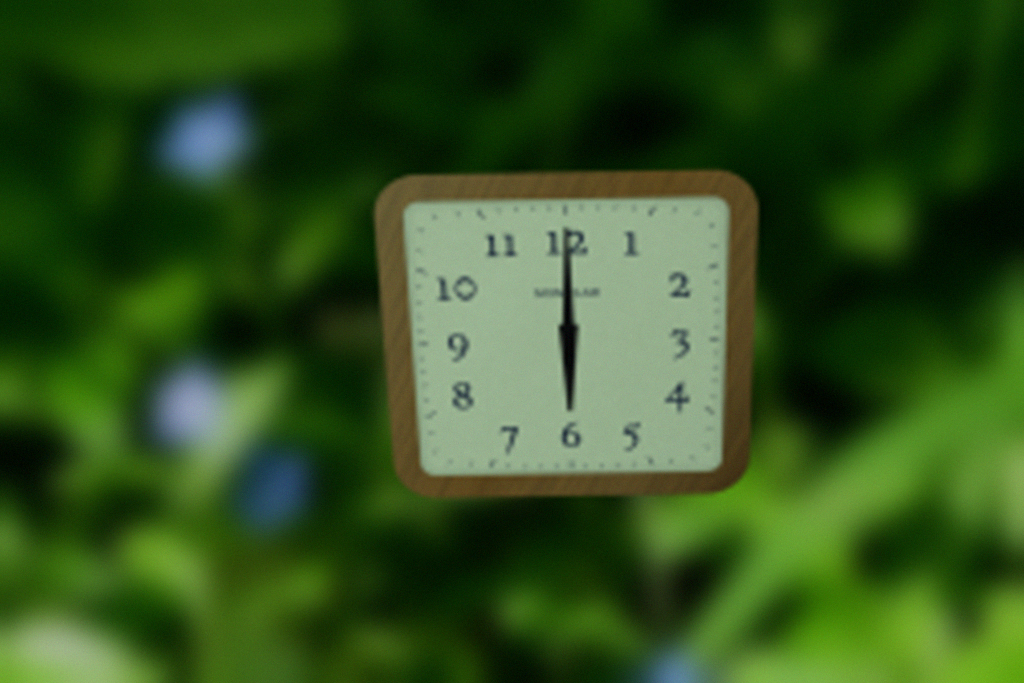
6:00
